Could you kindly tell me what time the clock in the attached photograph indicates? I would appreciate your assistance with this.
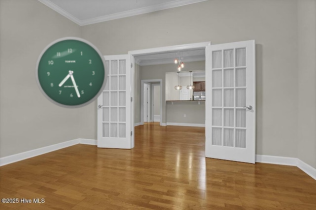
7:27
